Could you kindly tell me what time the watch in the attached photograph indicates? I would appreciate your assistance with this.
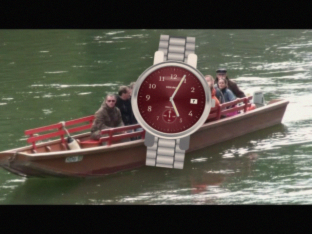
5:04
